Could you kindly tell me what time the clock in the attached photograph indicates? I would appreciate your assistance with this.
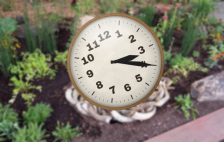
3:20
